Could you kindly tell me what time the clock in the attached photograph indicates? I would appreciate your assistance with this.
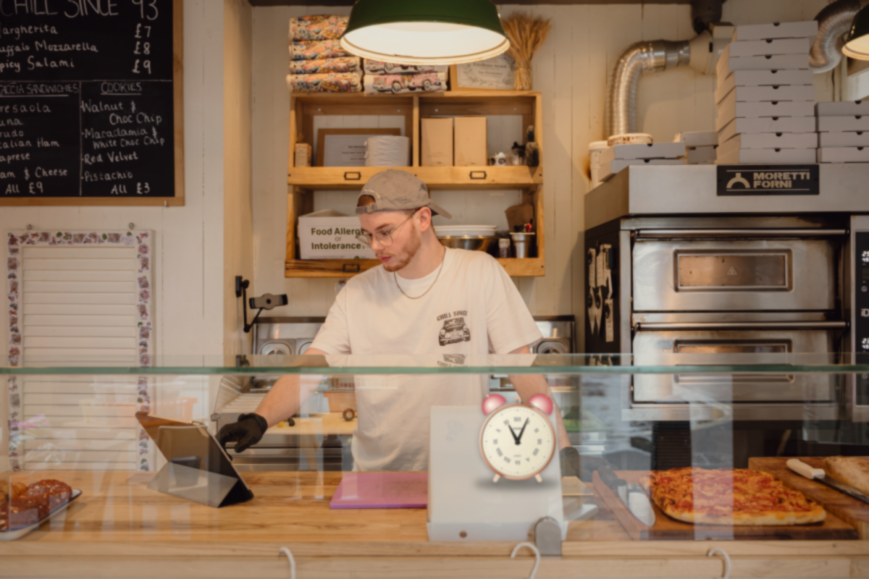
11:04
